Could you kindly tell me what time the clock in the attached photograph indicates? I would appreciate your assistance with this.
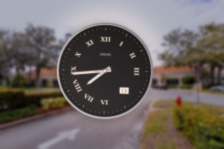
7:44
